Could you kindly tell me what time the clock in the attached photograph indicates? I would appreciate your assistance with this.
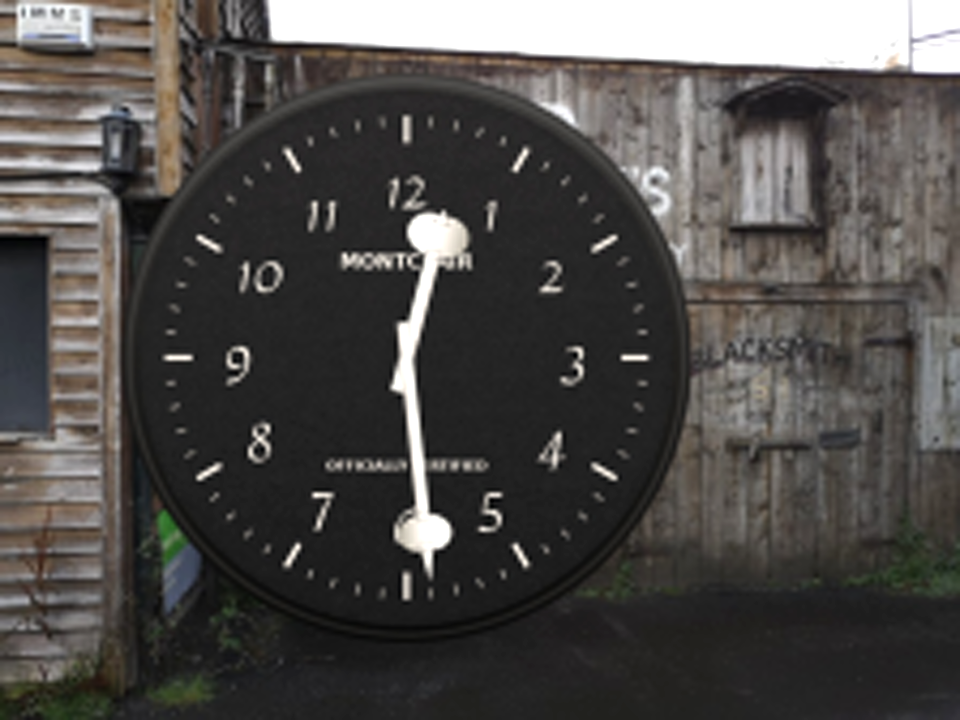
12:29
